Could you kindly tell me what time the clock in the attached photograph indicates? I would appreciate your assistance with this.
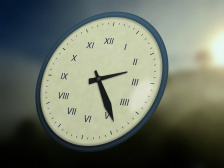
2:24
